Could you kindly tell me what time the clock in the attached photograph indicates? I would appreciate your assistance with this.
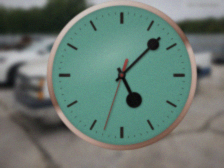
5:07:33
